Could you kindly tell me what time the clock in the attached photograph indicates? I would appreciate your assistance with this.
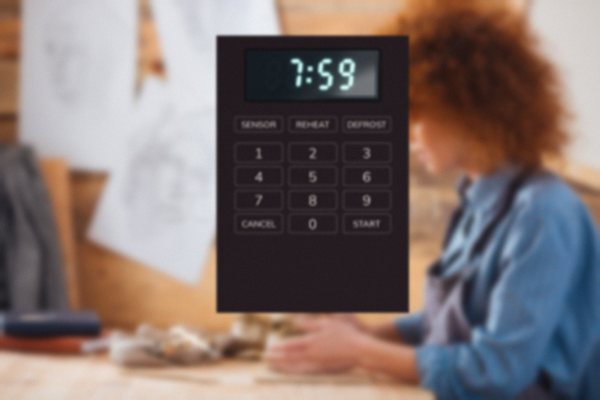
7:59
